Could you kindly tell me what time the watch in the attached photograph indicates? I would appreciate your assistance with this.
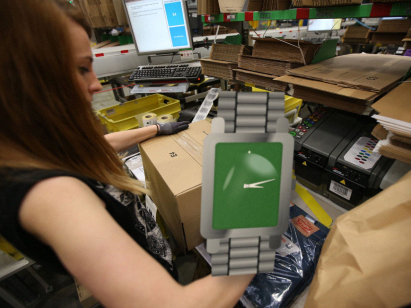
3:13
